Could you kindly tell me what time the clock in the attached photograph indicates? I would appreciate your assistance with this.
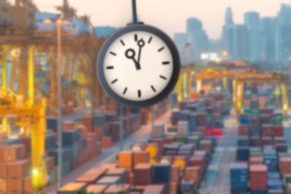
11:02
